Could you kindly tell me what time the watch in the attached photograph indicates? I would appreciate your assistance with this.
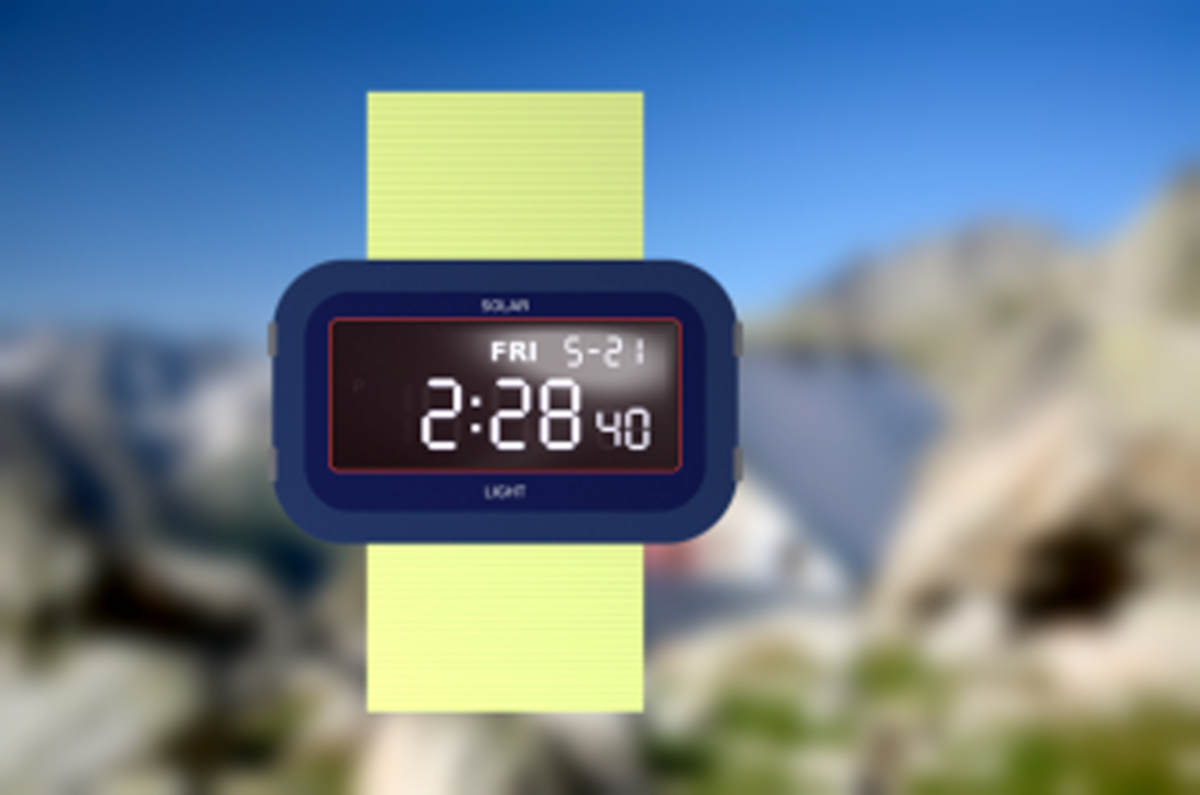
2:28:40
